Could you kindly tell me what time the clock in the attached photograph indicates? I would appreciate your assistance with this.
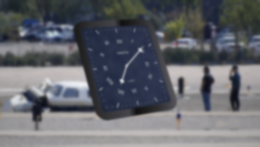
7:09
